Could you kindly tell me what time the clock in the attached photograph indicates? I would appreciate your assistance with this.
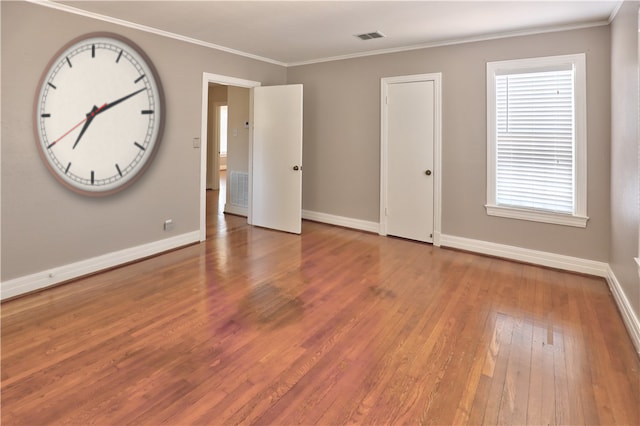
7:11:40
